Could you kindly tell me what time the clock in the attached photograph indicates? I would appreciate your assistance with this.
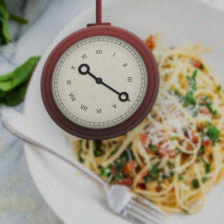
10:21
